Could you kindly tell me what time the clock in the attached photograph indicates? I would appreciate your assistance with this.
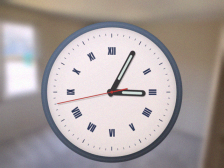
3:04:43
